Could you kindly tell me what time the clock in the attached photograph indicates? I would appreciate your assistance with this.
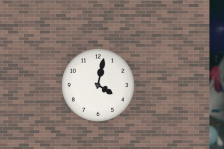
4:02
